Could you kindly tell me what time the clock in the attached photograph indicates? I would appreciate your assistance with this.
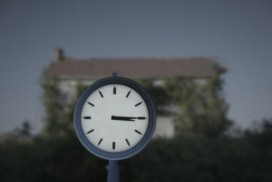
3:15
